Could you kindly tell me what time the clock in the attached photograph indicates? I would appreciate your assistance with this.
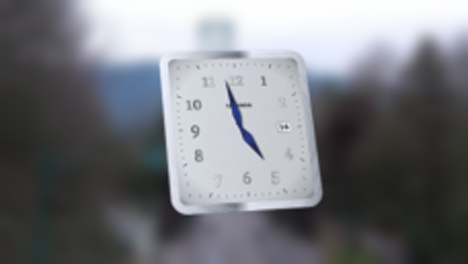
4:58
